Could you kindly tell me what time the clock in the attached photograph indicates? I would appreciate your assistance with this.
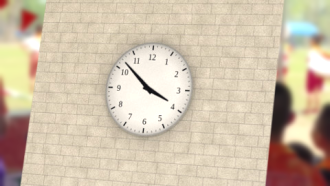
3:52
